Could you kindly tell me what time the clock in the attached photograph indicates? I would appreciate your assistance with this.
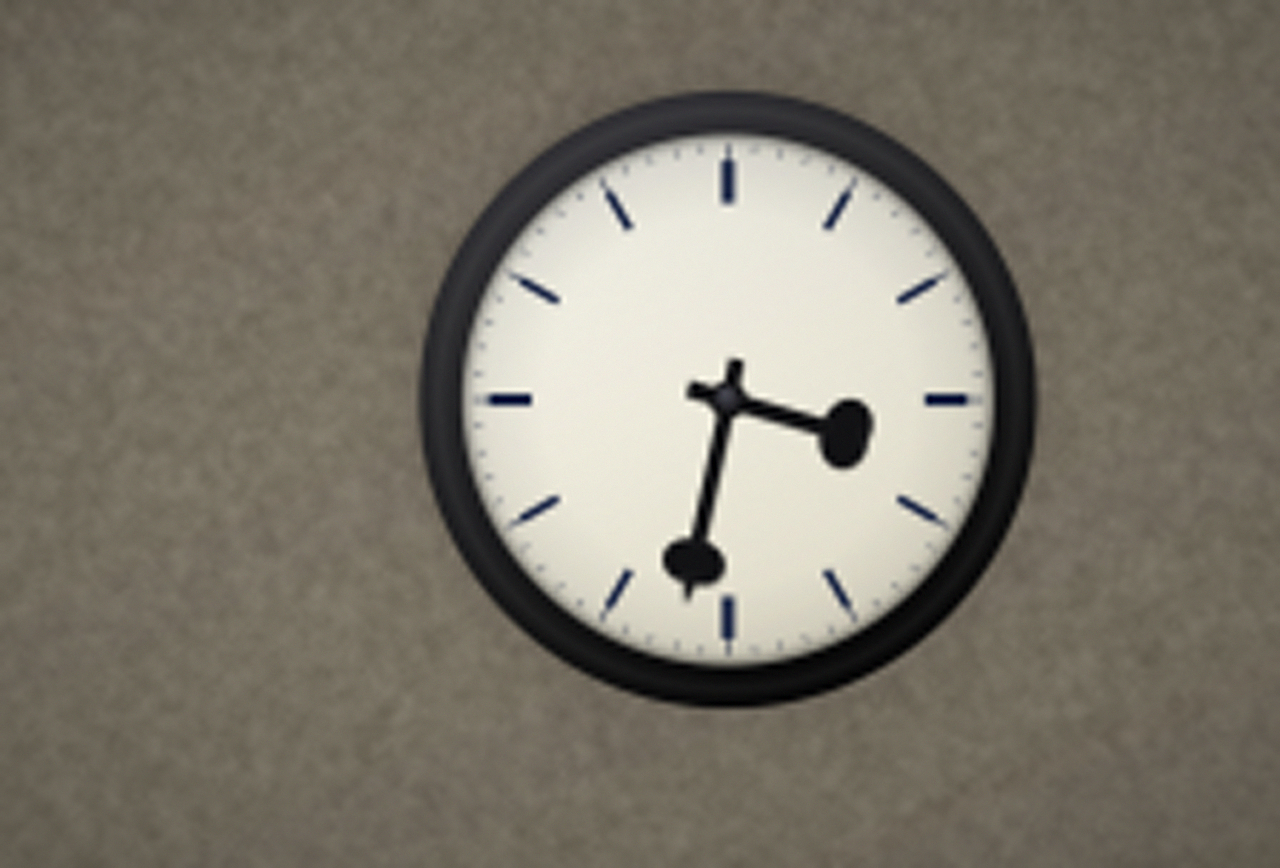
3:32
